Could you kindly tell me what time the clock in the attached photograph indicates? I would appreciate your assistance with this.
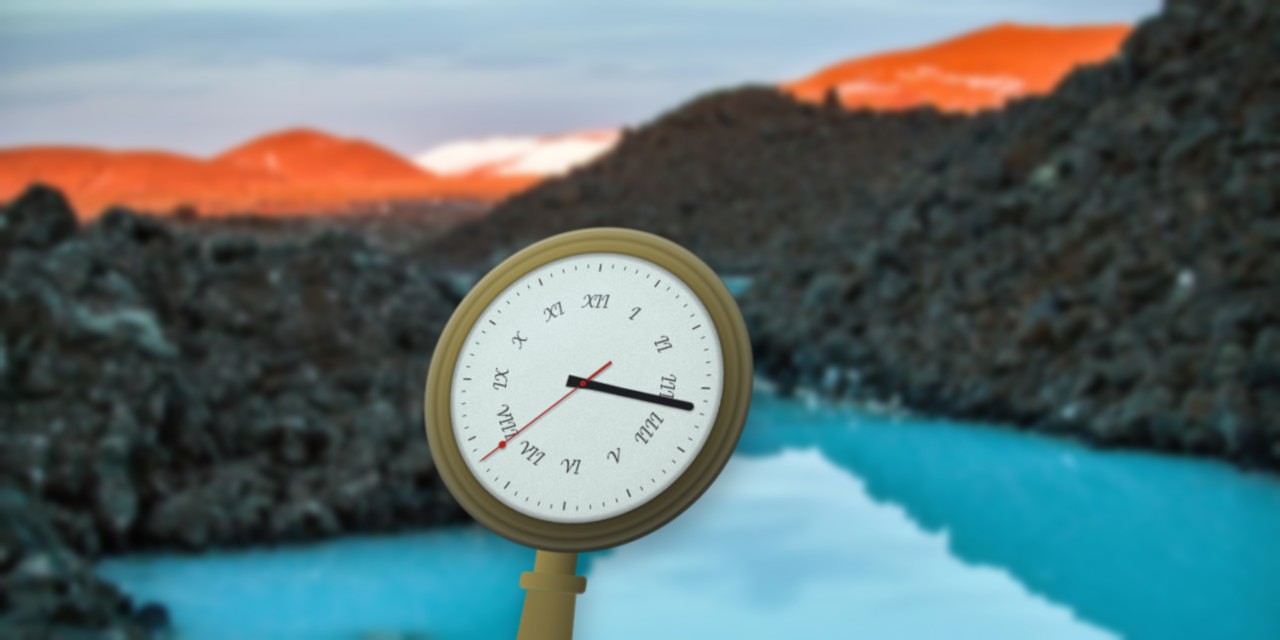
3:16:38
